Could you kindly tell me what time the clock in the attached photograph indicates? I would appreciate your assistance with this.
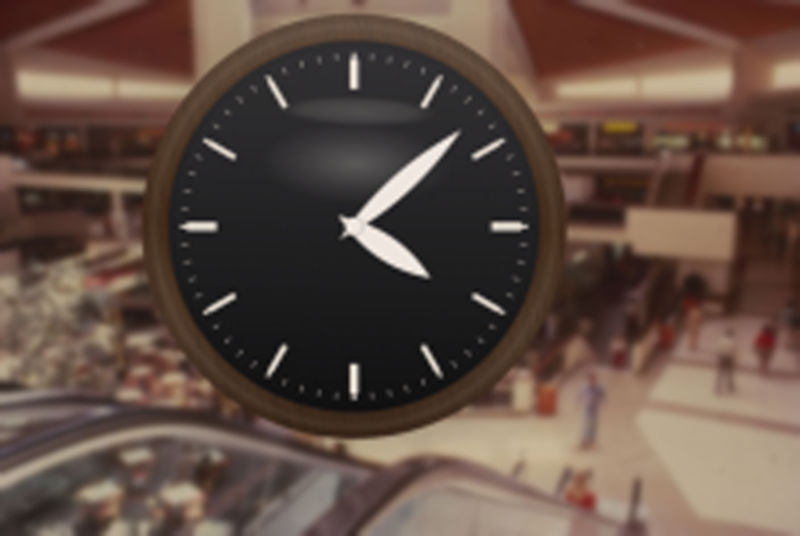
4:08
